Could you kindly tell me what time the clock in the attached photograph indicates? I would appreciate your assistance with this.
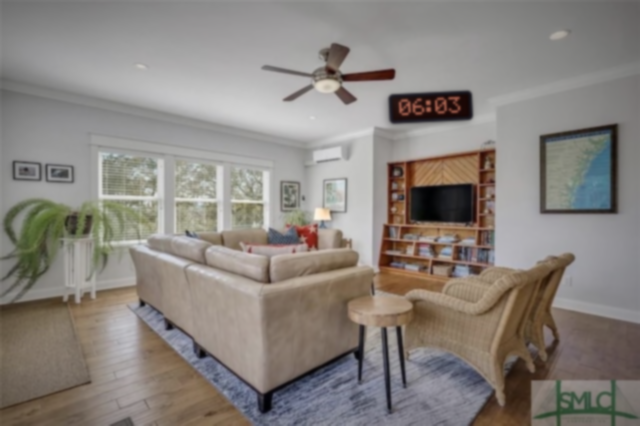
6:03
